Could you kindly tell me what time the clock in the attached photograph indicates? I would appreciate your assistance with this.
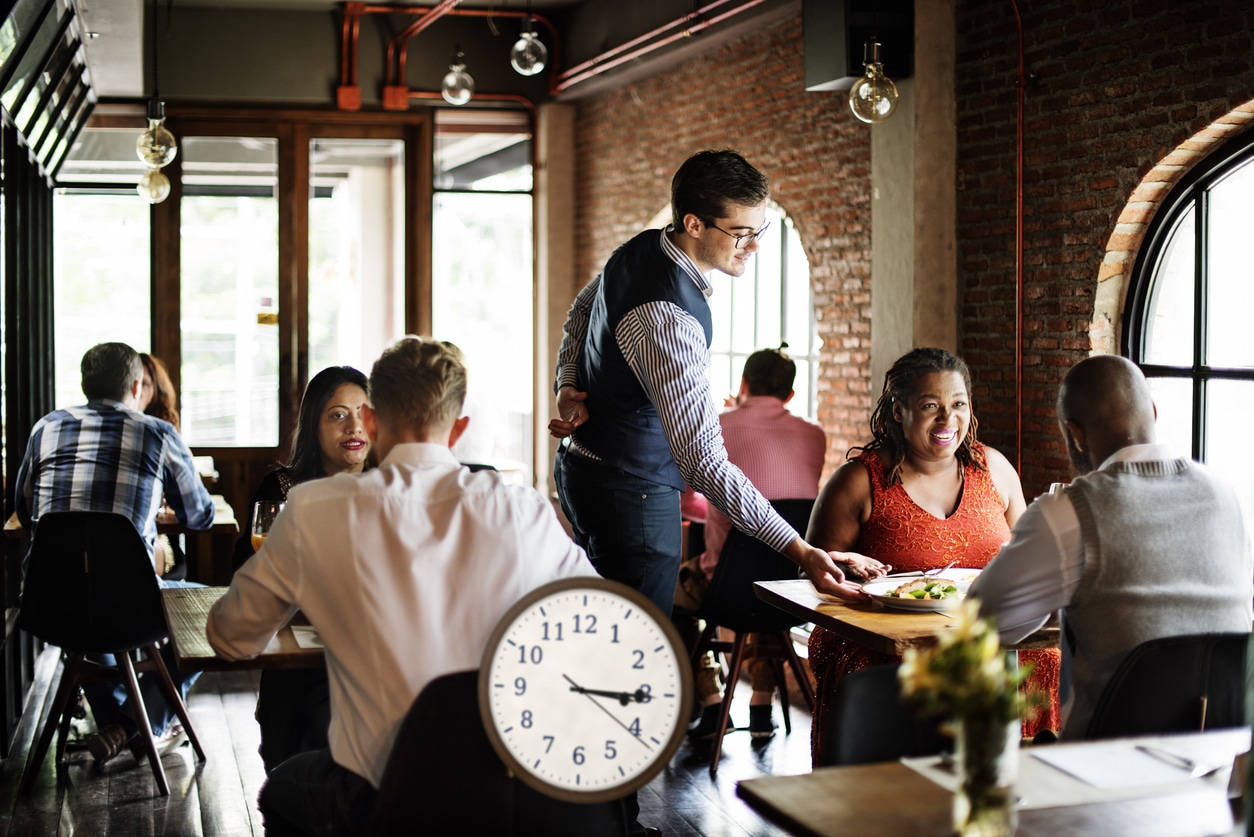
3:15:21
